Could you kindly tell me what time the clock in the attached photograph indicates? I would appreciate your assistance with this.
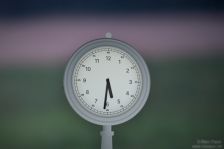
5:31
